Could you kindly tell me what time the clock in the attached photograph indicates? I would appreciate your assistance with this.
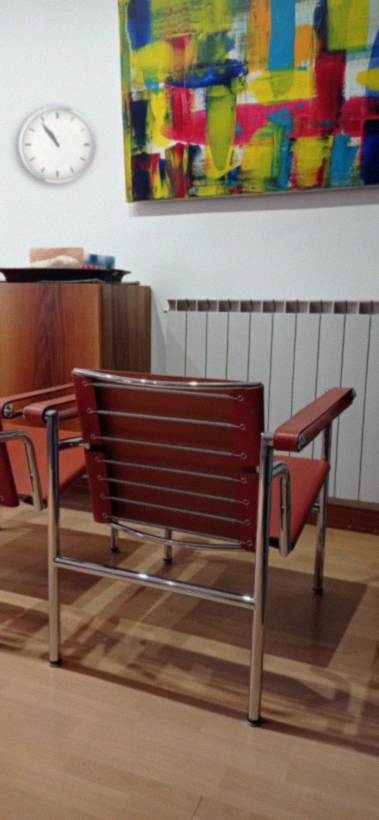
10:54
